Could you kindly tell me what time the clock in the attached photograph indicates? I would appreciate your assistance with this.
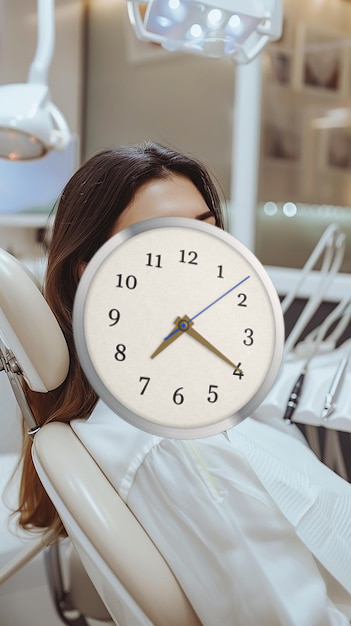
7:20:08
